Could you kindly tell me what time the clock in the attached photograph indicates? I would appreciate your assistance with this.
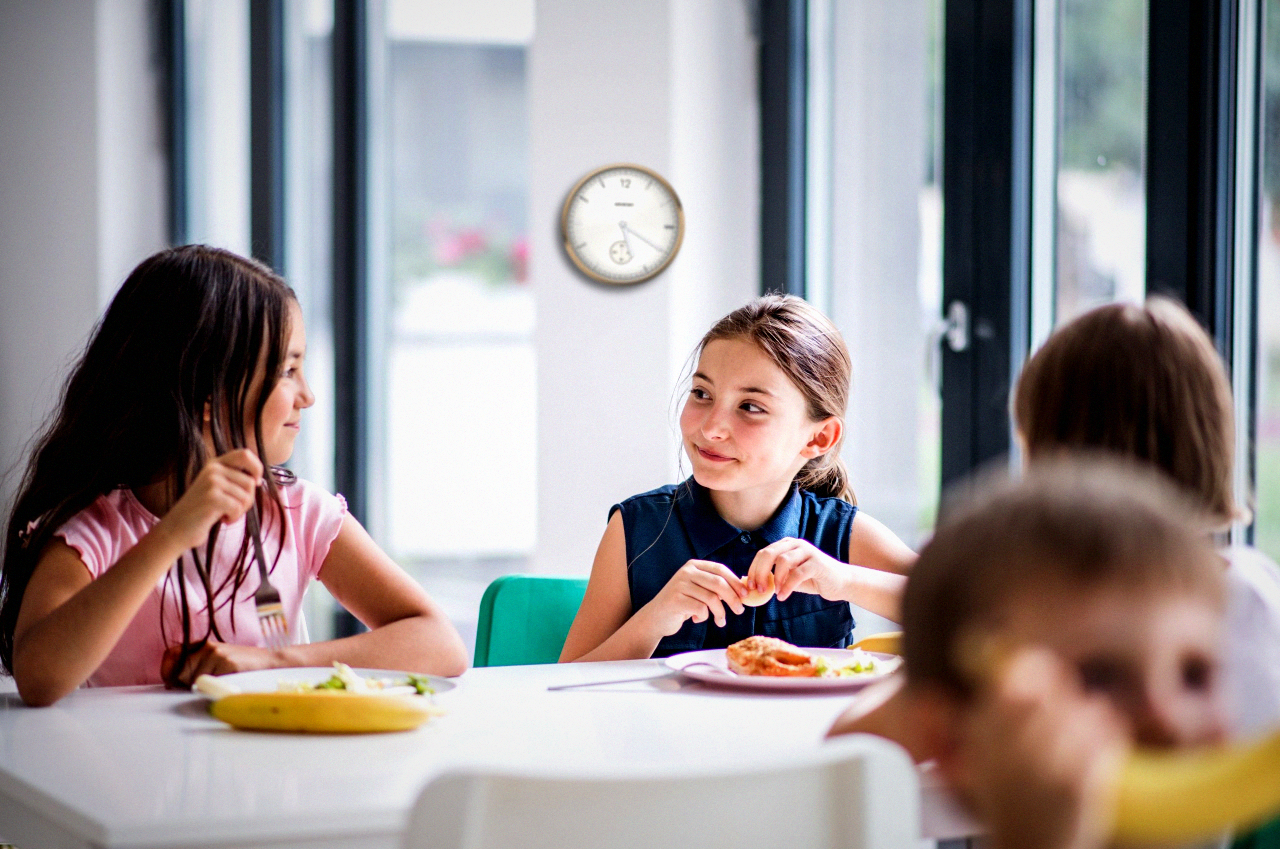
5:20
